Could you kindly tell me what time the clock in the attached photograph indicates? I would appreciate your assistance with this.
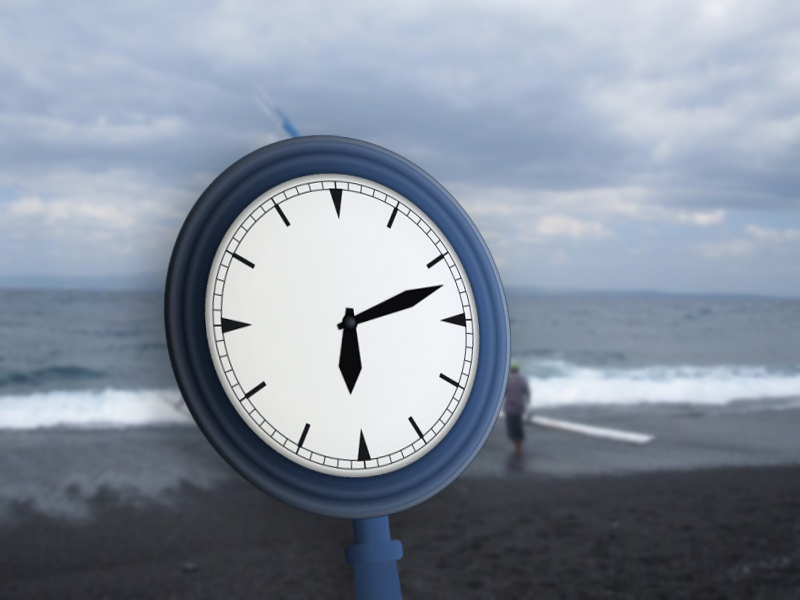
6:12
